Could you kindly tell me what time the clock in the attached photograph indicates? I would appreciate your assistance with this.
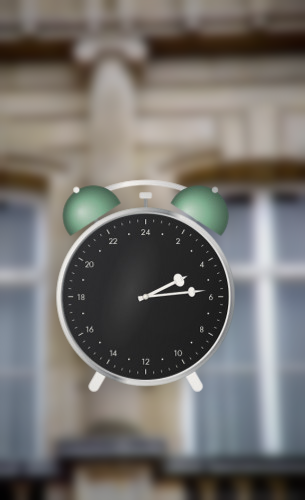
4:14
